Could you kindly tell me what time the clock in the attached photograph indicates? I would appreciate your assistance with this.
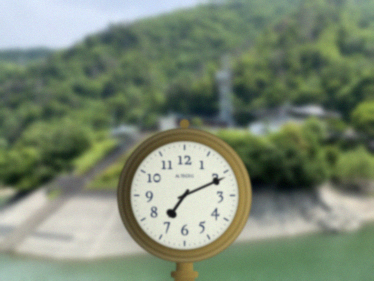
7:11
